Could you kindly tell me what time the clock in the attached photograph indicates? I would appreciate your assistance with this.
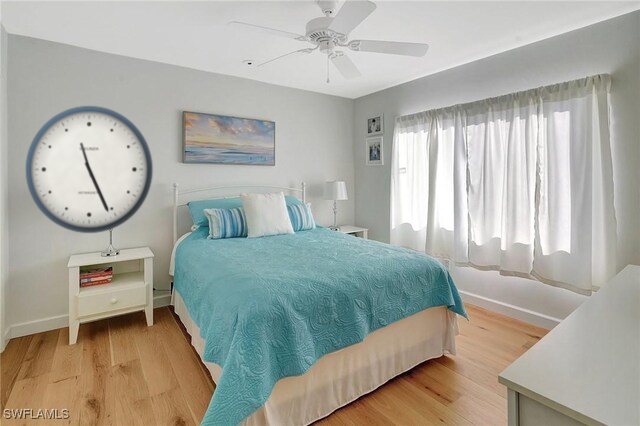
11:26
